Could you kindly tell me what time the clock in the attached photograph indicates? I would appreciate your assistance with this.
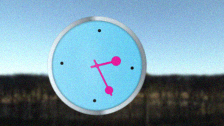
2:25
